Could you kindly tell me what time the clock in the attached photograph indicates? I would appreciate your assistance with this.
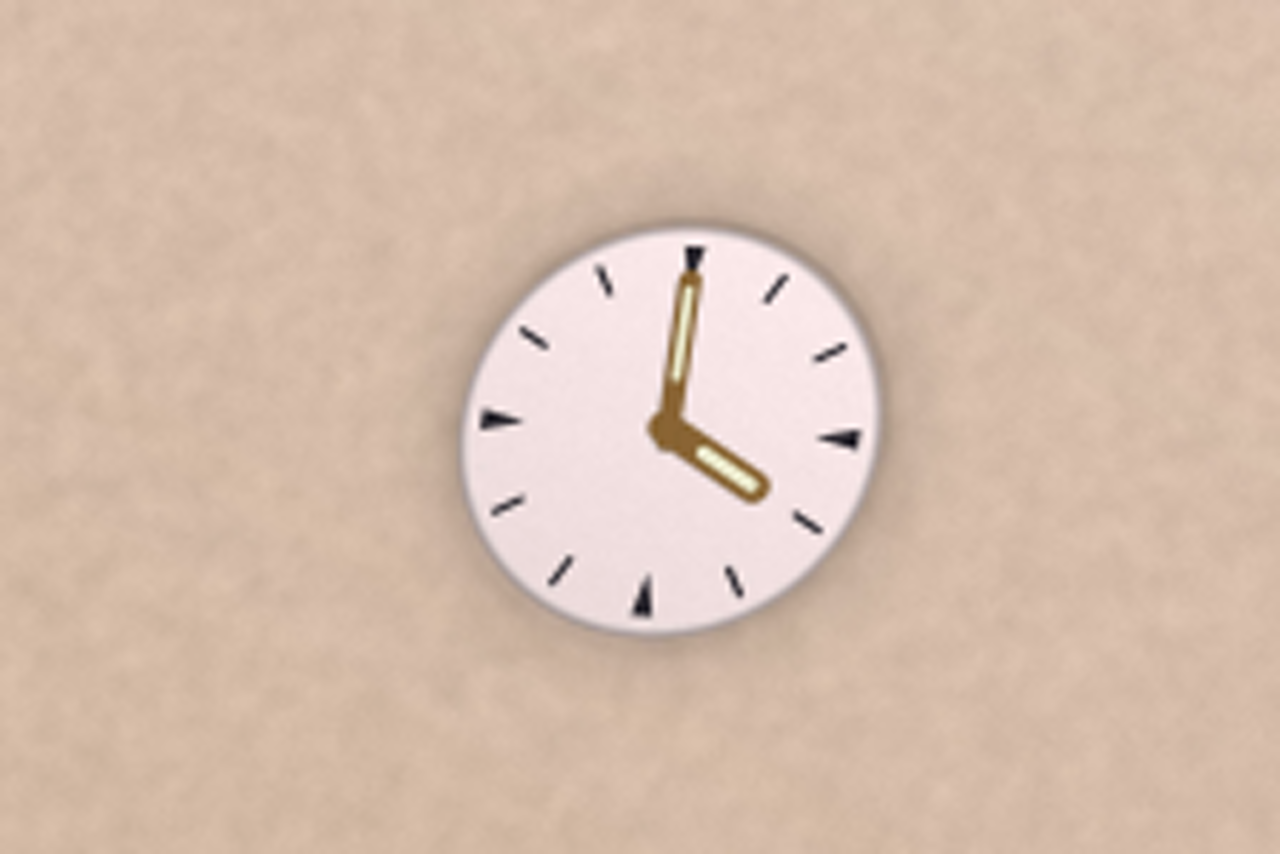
4:00
